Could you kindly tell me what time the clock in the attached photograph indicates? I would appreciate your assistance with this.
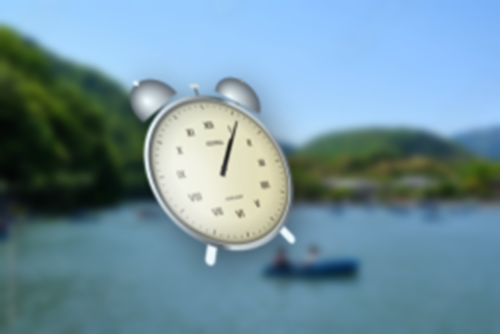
1:06
